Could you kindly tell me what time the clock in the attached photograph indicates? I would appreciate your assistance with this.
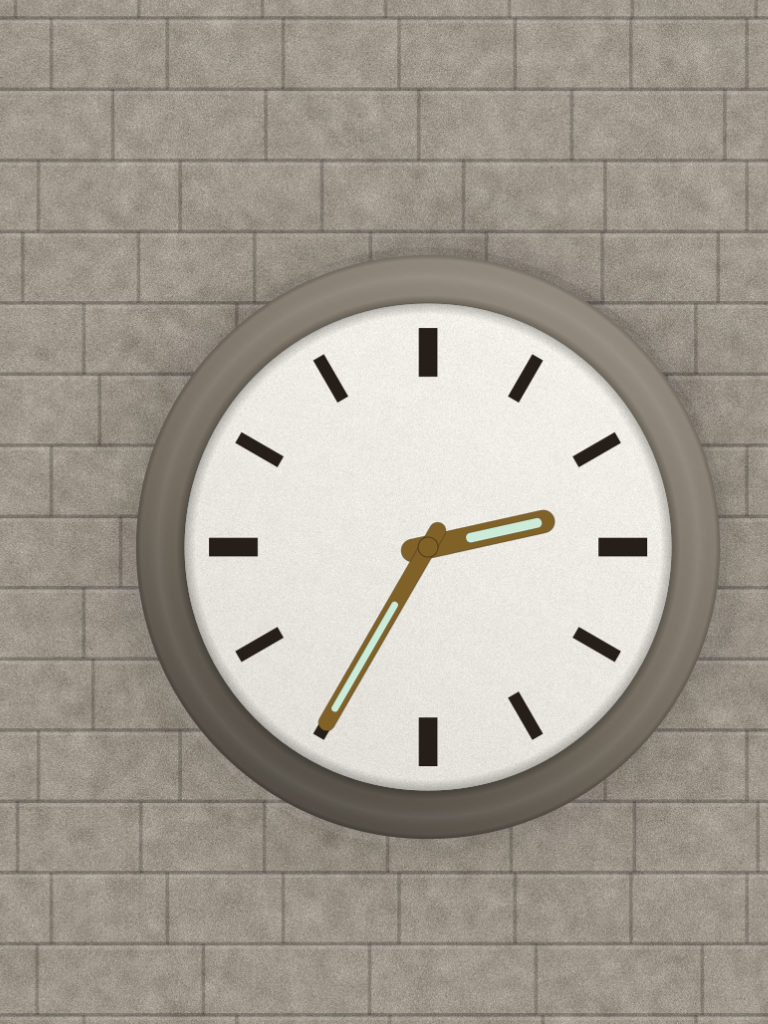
2:35
